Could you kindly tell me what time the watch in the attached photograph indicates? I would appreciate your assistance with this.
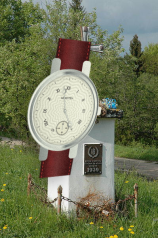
4:58
